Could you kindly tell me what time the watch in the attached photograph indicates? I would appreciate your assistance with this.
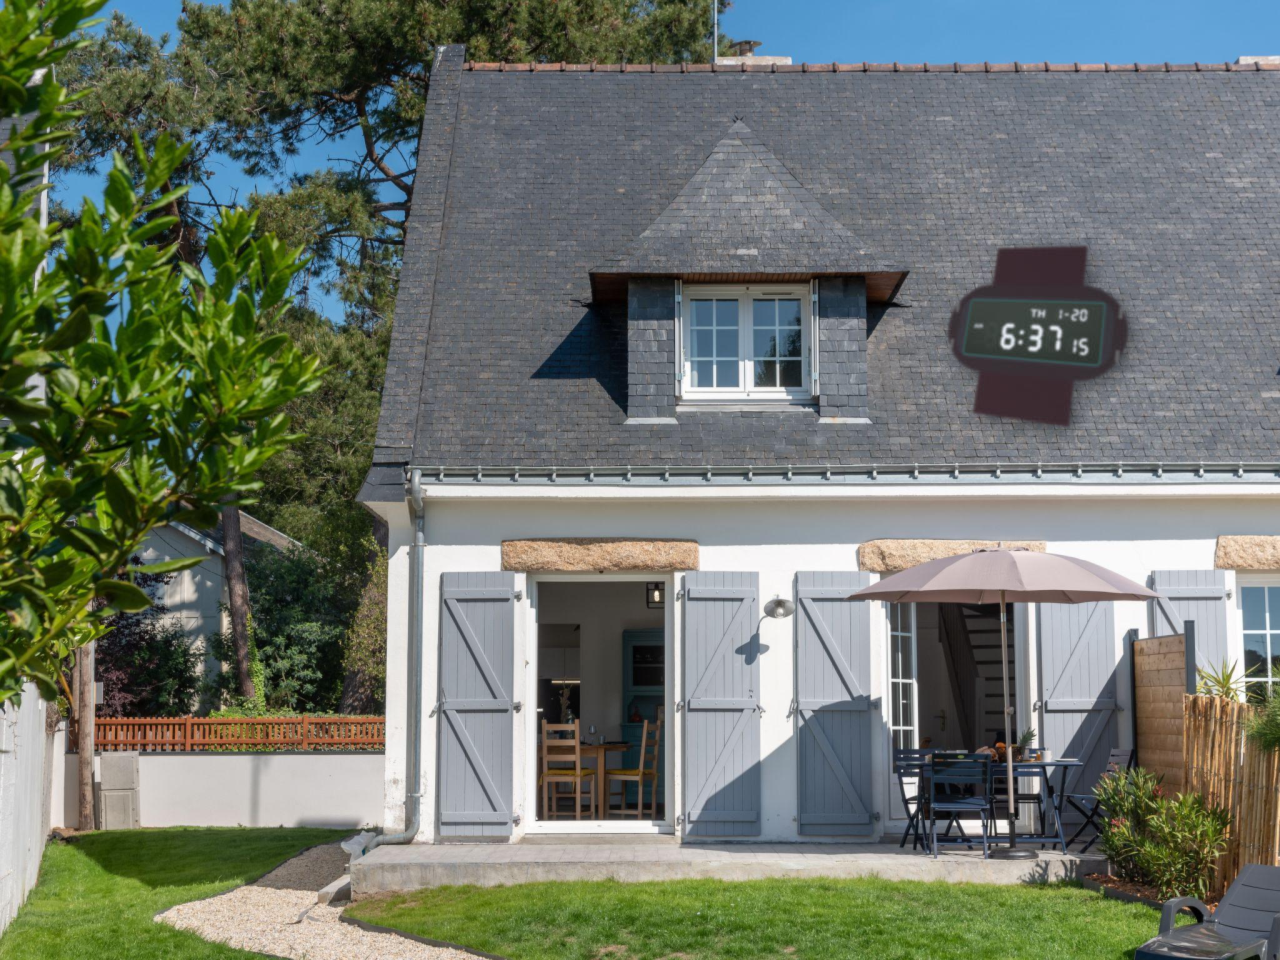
6:37:15
